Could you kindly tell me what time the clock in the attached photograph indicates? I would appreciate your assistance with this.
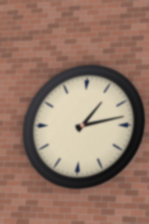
1:13
